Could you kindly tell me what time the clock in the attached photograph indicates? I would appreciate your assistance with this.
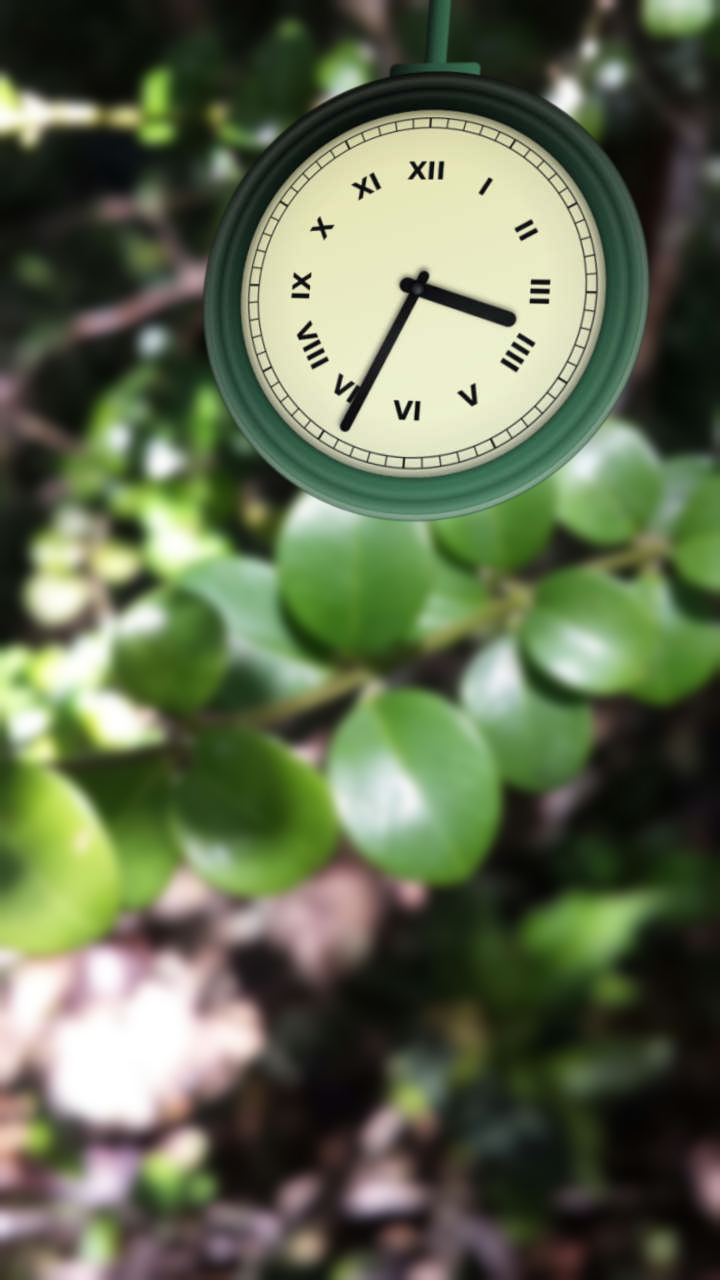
3:34
